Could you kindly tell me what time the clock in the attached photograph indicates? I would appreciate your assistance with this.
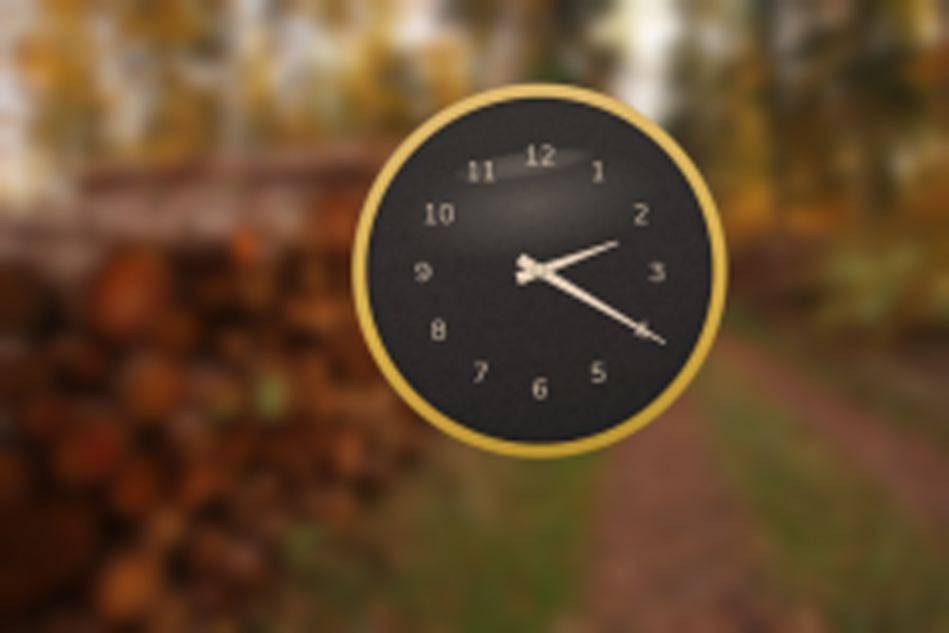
2:20
